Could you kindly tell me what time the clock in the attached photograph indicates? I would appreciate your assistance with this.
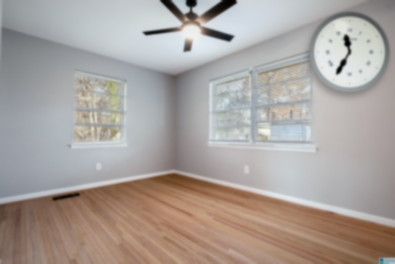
11:35
